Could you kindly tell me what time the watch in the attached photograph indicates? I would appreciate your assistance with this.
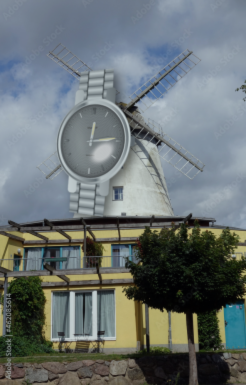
12:14
